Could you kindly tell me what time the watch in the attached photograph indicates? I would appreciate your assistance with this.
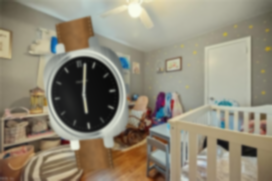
6:02
